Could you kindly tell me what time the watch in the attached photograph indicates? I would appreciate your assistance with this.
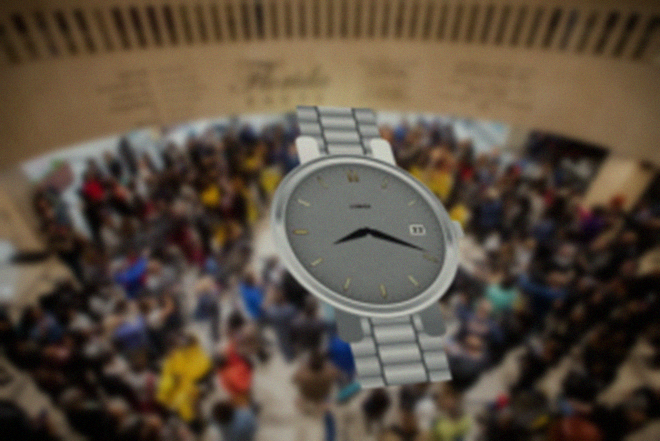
8:19
